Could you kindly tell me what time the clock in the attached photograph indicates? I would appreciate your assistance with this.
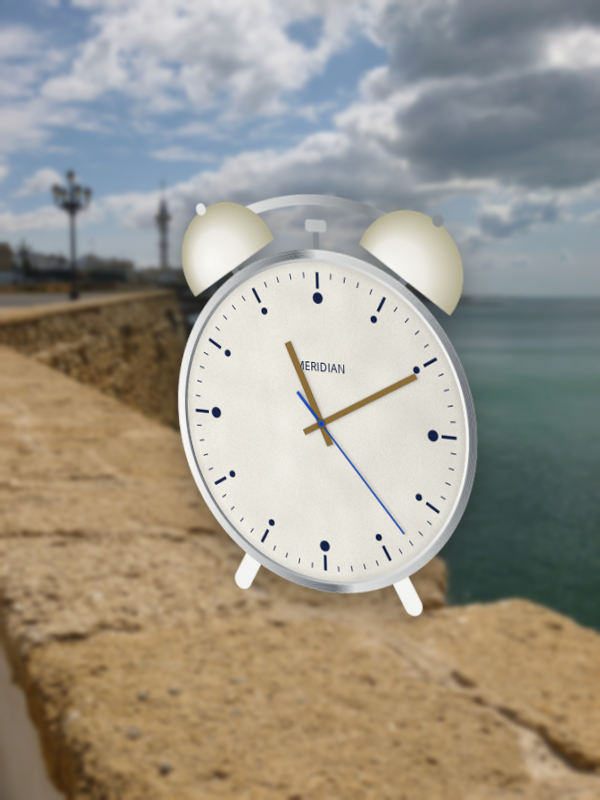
11:10:23
